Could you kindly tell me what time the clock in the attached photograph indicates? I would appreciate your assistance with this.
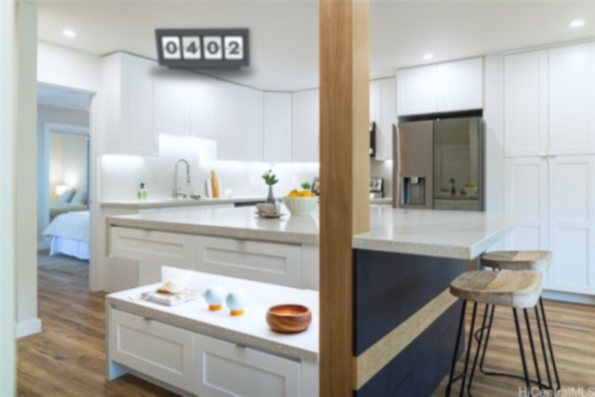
4:02
